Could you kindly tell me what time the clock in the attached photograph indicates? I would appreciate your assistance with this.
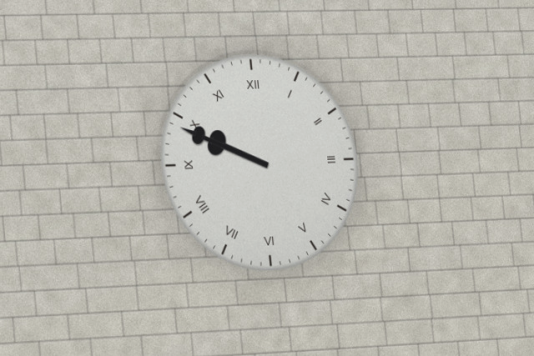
9:49
